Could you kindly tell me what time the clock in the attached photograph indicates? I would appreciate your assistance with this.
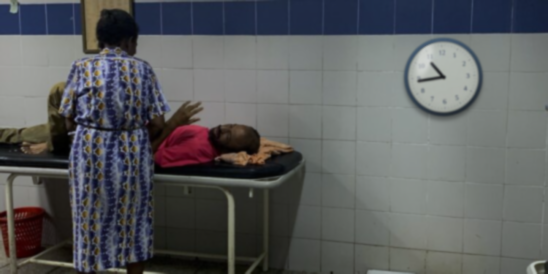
10:44
